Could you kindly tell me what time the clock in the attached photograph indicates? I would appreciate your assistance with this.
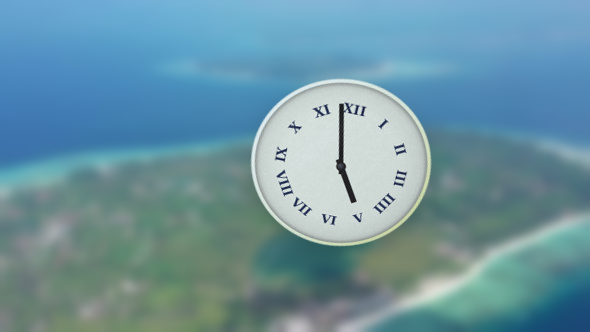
4:58
